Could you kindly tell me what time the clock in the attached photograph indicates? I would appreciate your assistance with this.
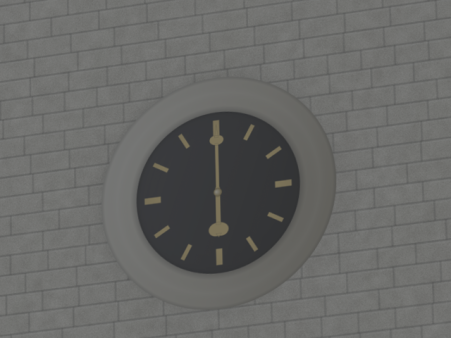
6:00
